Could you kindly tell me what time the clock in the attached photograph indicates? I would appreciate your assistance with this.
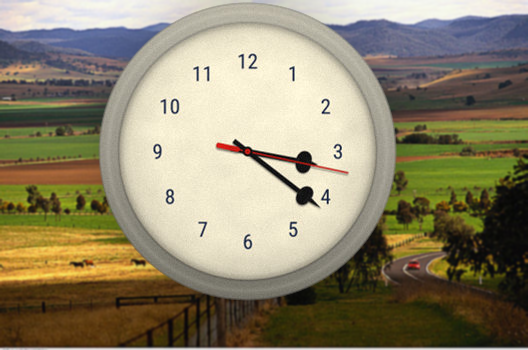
3:21:17
